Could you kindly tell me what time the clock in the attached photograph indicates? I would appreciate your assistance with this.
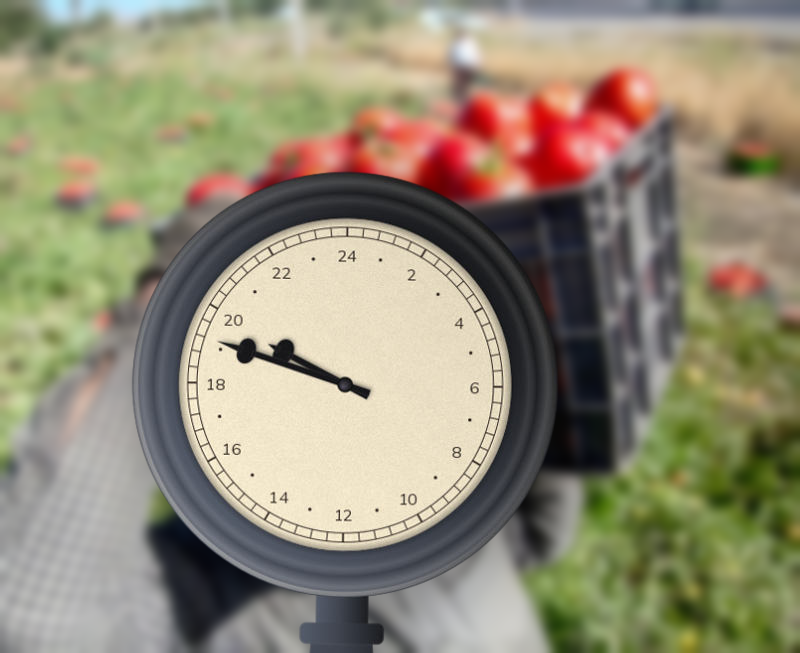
19:48
